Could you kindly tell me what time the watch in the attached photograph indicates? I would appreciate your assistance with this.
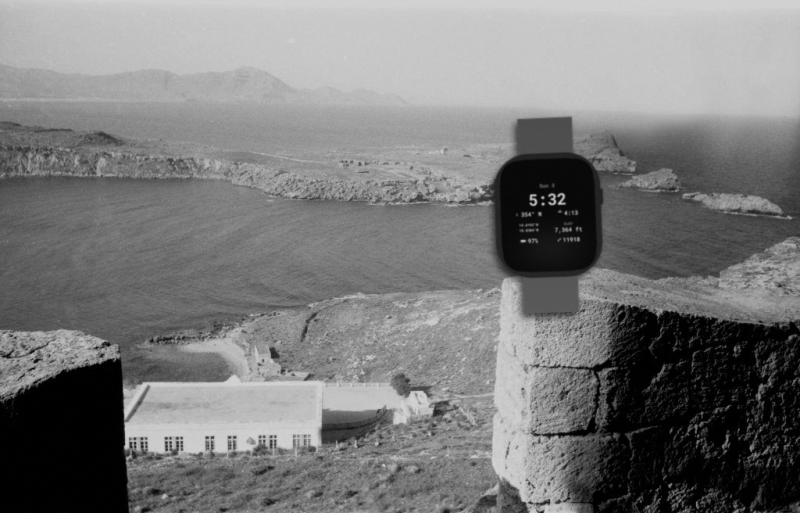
5:32
